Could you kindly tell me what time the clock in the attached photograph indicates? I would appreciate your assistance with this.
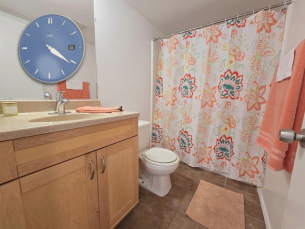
4:21
